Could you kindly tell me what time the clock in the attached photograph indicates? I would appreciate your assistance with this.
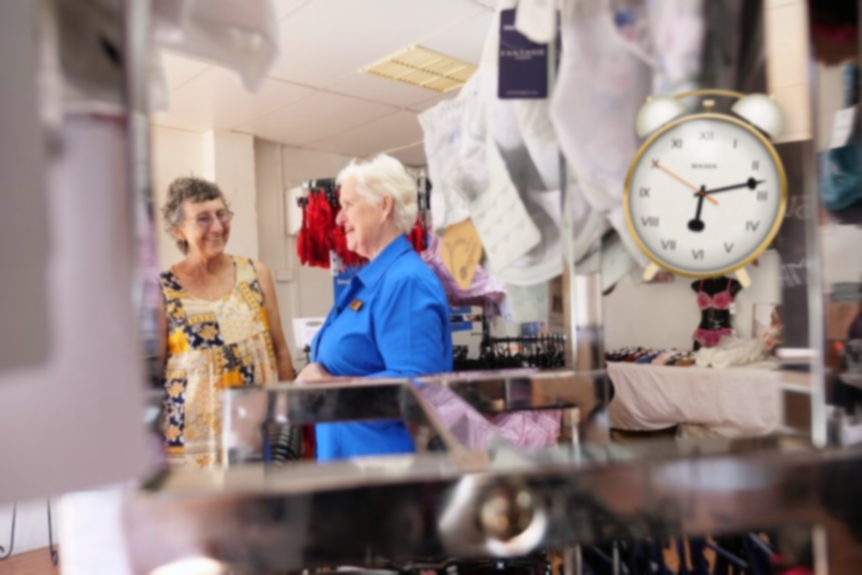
6:12:50
